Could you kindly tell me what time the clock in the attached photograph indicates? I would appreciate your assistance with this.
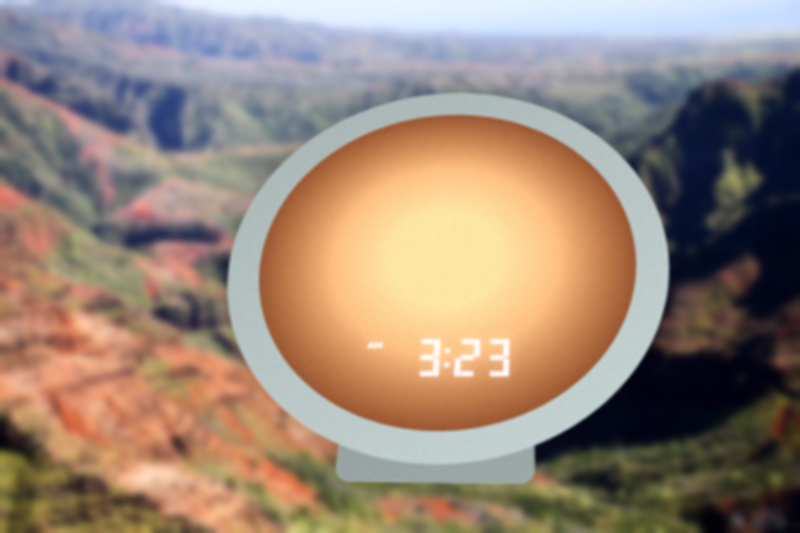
3:23
